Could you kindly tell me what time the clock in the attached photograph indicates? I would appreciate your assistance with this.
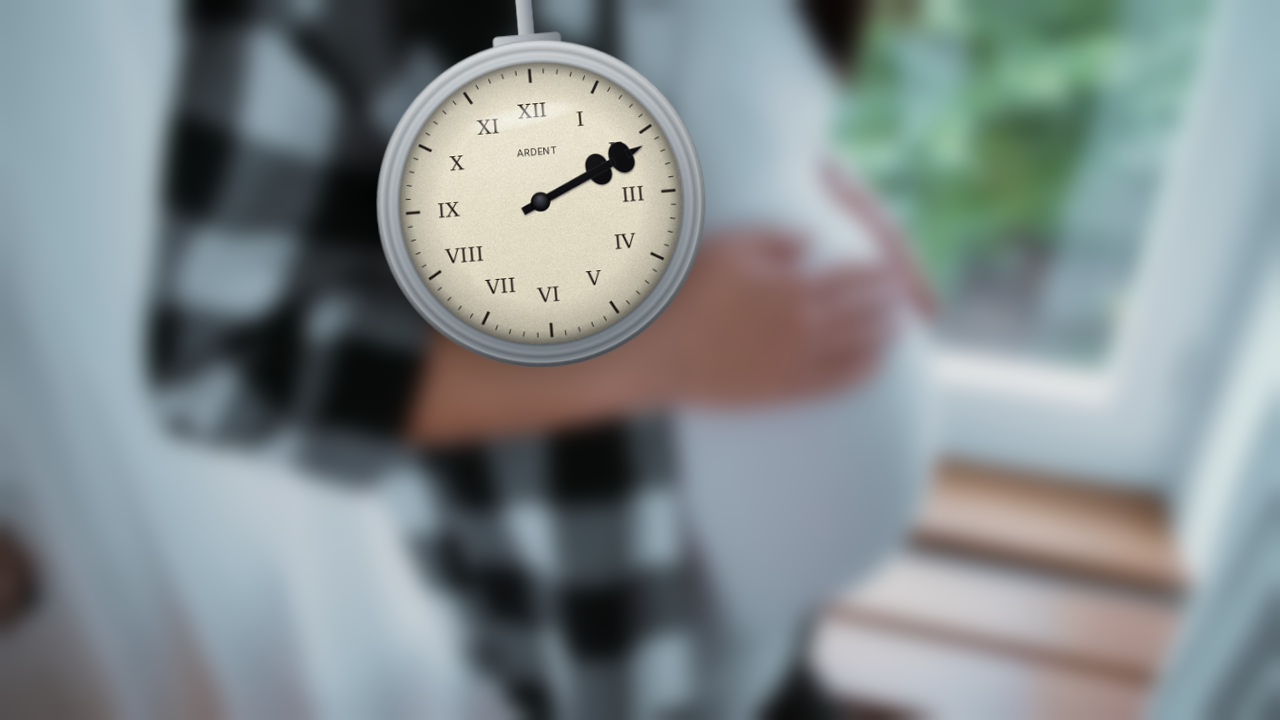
2:11
